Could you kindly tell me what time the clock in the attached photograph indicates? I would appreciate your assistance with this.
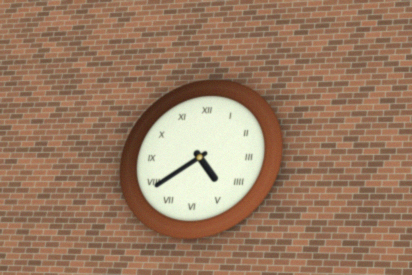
4:39
